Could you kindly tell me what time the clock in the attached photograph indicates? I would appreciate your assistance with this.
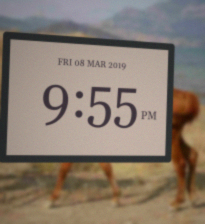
9:55
